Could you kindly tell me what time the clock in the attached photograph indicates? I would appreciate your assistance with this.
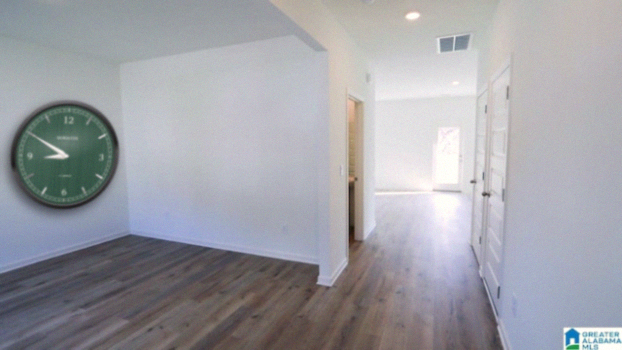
8:50
